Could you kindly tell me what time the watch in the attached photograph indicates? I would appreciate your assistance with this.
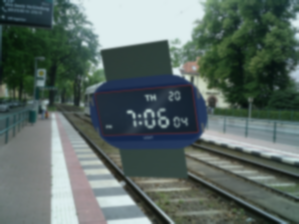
7:06
